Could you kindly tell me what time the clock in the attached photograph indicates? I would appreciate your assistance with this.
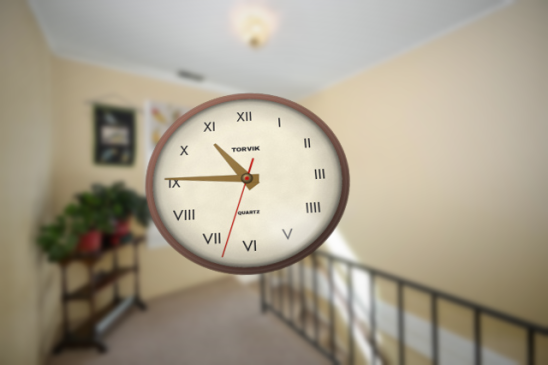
10:45:33
